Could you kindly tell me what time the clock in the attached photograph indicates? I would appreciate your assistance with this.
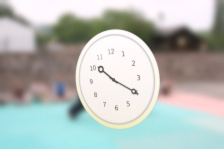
10:20
